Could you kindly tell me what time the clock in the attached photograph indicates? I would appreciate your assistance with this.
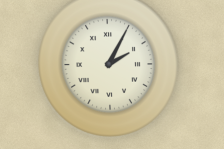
2:05
